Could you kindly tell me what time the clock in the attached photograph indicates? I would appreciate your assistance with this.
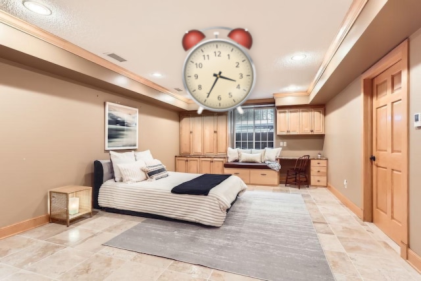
3:35
